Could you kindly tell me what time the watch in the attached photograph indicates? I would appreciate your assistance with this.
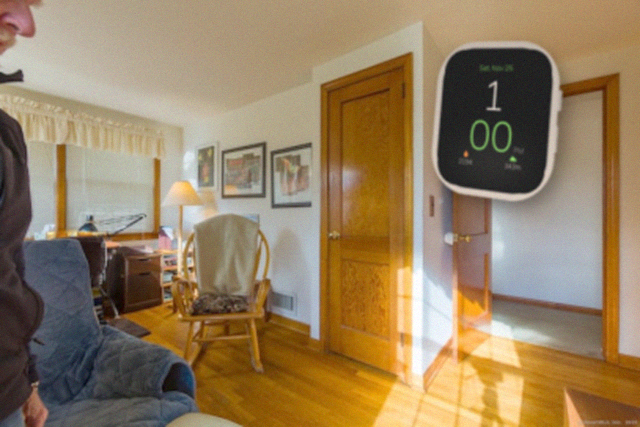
1:00
